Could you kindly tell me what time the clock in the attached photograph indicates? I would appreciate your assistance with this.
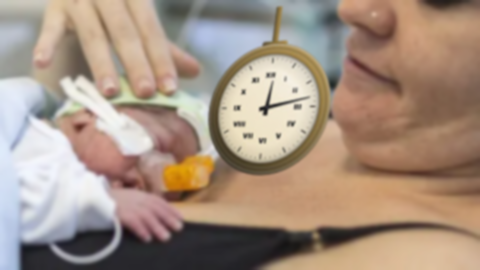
12:13
